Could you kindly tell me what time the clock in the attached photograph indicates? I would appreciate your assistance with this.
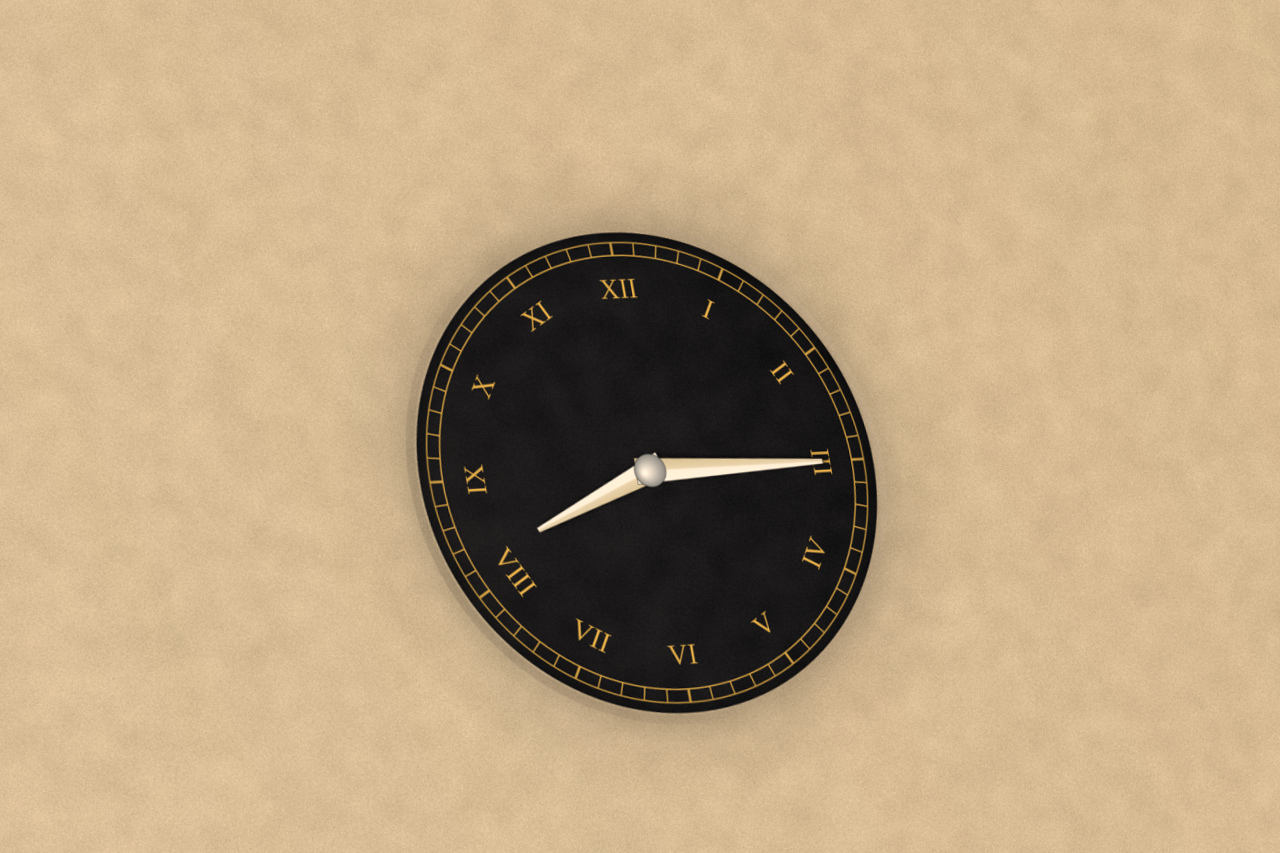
8:15
